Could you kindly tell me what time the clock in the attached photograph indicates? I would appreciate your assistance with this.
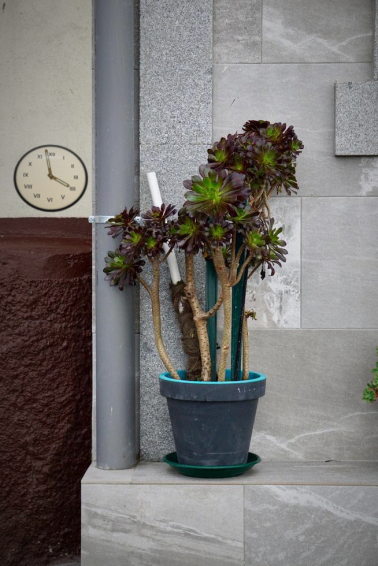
3:58
